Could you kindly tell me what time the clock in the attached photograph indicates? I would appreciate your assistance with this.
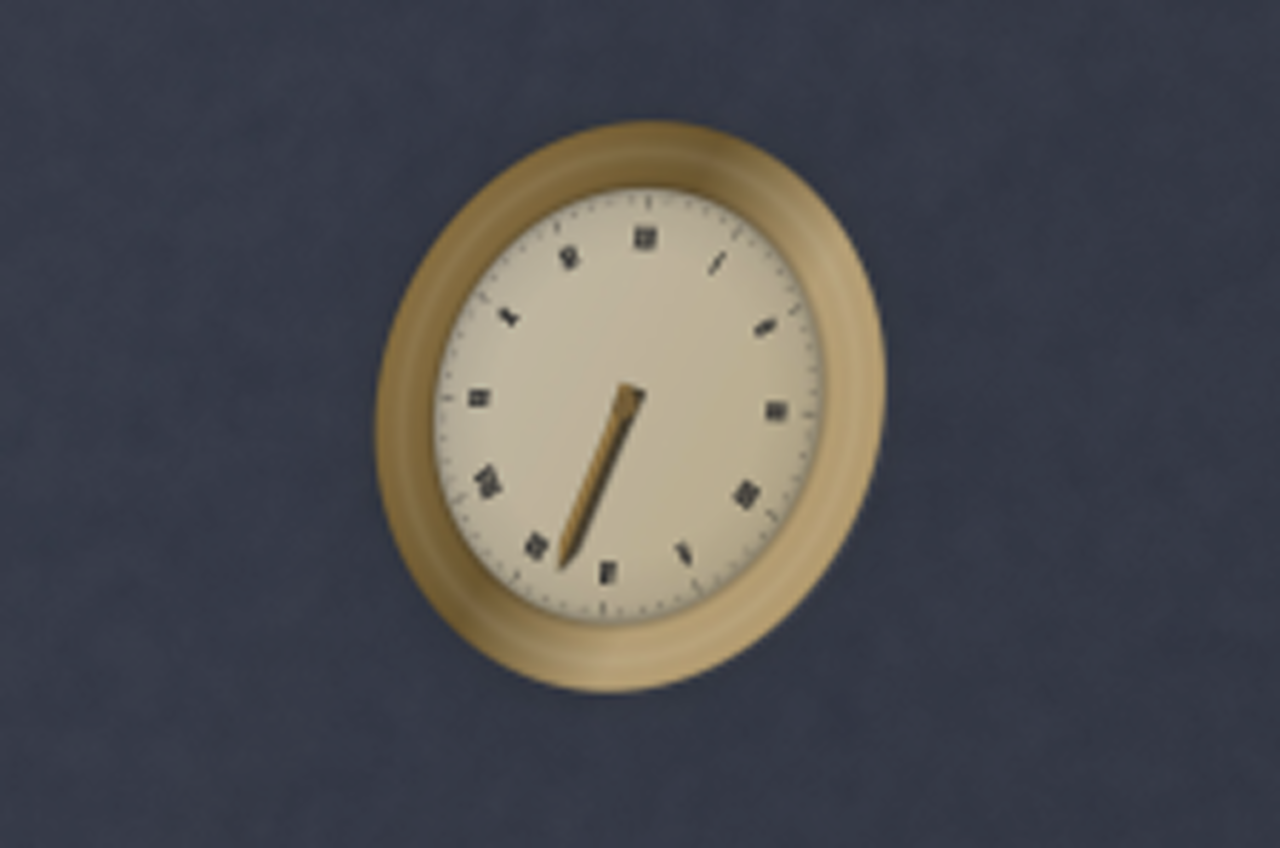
6:33
